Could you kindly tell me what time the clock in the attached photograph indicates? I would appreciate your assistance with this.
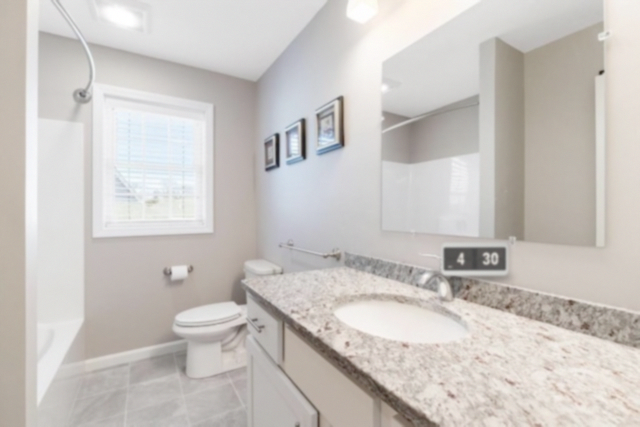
4:30
